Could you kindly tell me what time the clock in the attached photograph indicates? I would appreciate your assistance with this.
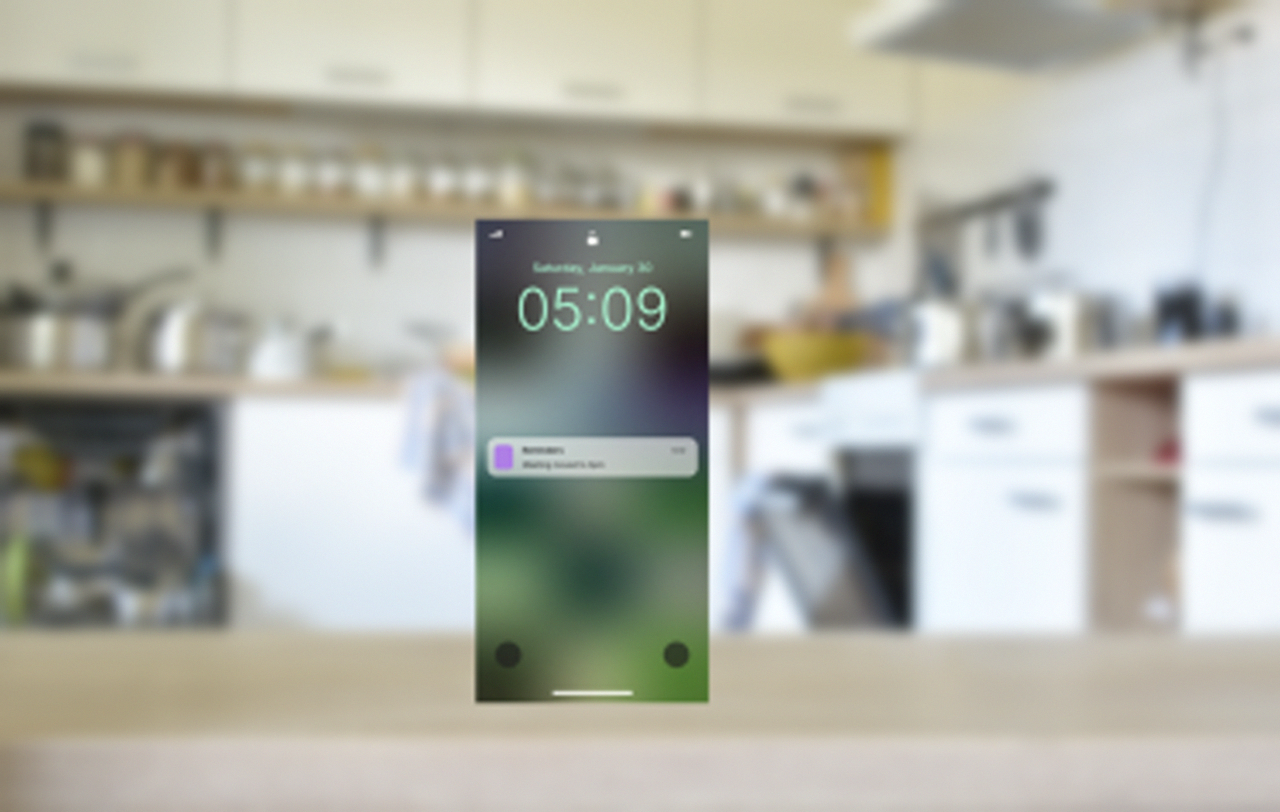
5:09
